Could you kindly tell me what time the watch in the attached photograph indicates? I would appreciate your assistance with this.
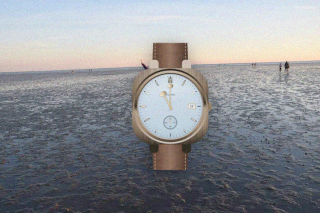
11:00
